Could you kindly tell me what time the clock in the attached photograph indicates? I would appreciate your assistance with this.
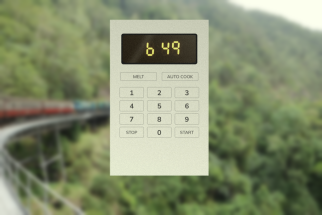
6:49
